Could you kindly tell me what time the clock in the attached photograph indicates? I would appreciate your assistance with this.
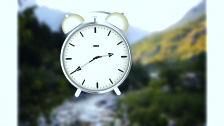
2:40
